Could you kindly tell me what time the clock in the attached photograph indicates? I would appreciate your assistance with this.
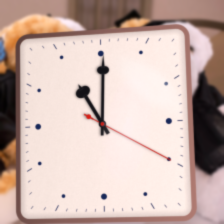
11:00:20
